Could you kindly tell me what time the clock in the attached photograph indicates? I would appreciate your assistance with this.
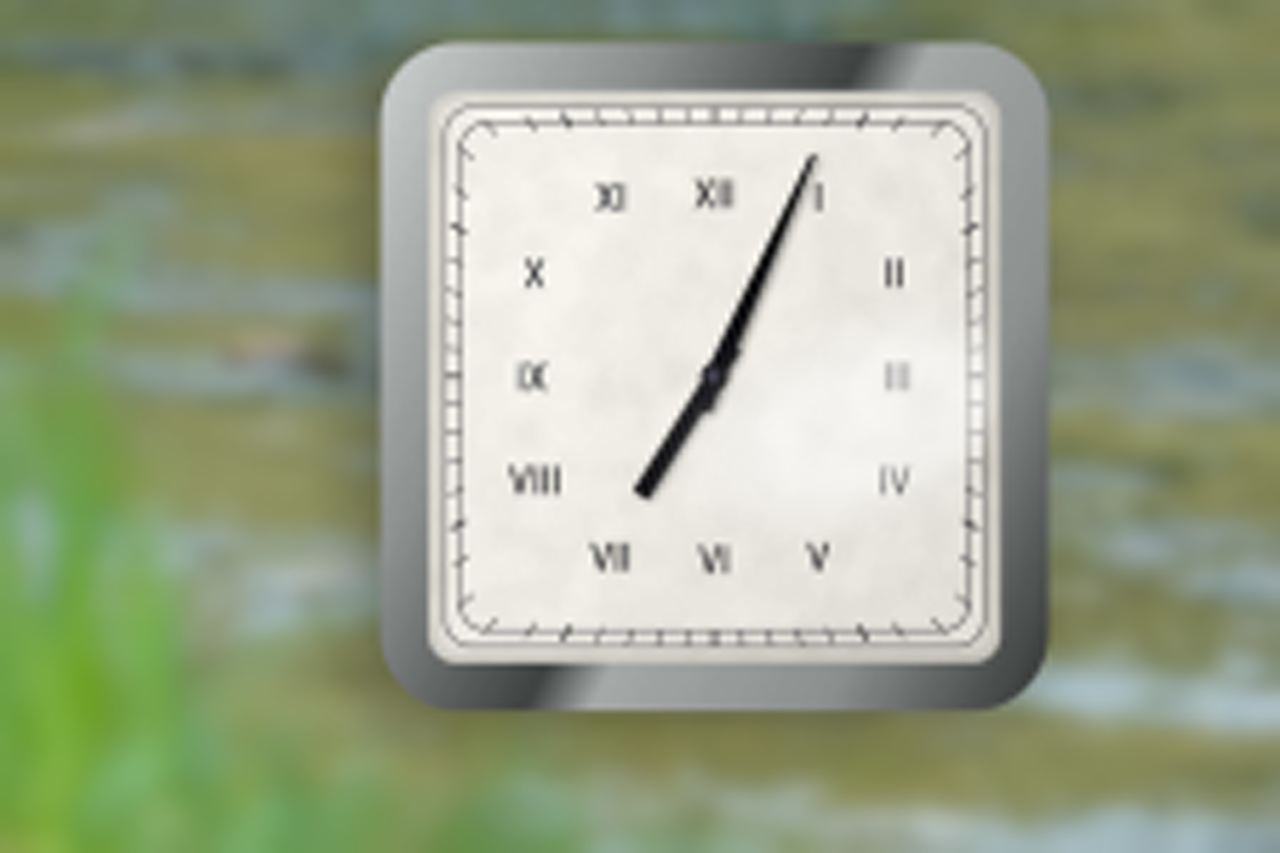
7:04
